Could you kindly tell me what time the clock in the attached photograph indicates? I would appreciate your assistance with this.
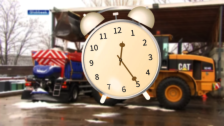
12:25
